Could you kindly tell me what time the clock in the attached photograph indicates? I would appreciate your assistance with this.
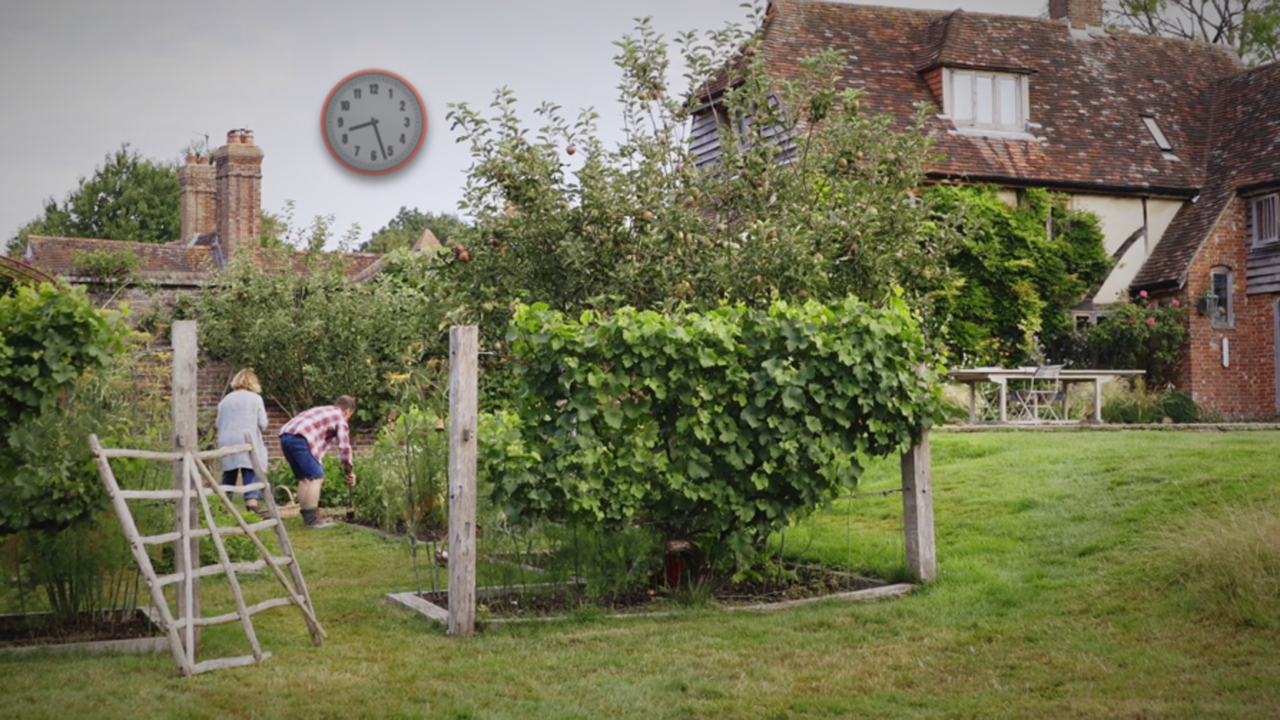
8:27
